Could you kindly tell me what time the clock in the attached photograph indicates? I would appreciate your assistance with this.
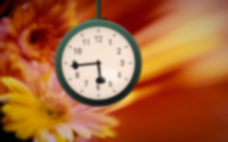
5:44
